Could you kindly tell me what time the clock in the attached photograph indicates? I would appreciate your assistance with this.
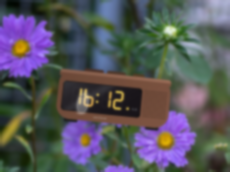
16:12
